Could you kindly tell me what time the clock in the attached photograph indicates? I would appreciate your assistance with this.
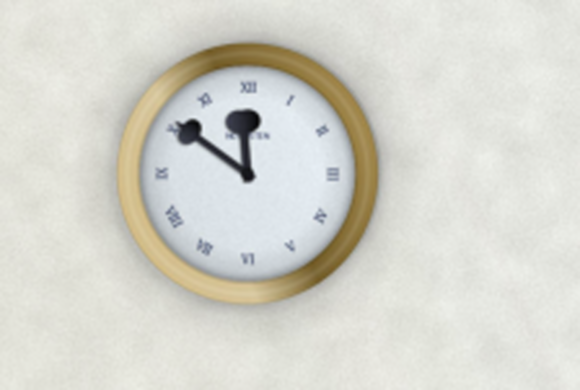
11:51
